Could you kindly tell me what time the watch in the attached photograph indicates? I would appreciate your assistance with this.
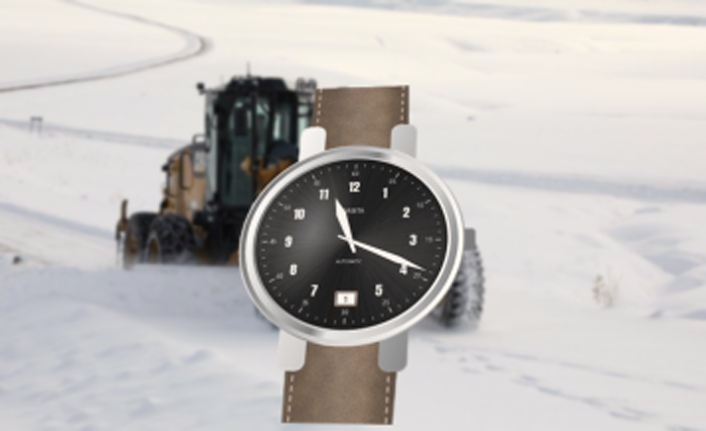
11:19
